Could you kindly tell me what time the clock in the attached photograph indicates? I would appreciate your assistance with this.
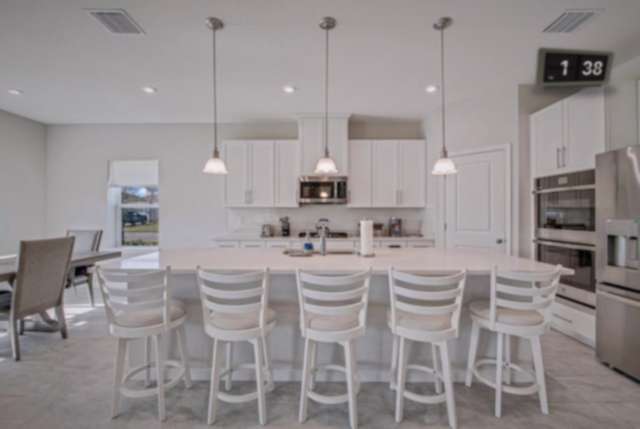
1:38
